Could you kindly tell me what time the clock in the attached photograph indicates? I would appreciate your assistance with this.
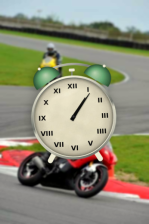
1:06
